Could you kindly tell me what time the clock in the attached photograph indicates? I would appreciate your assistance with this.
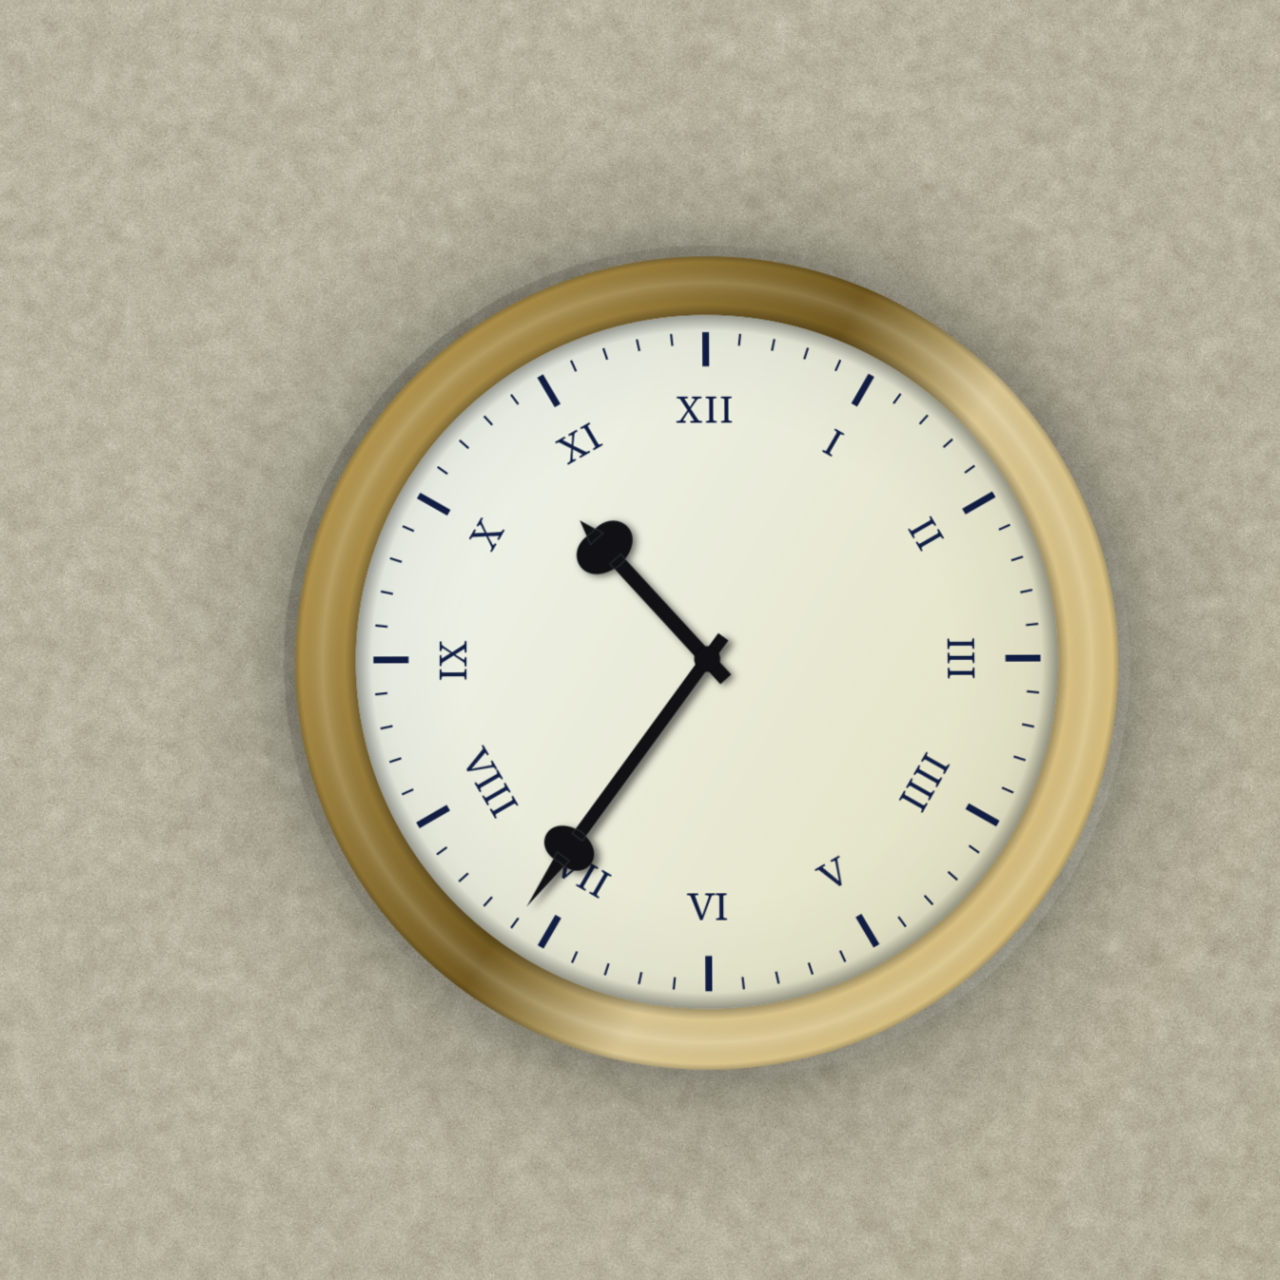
10:36
